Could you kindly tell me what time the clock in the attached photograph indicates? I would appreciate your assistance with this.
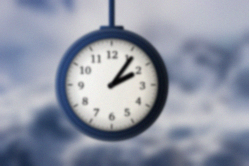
2:06
